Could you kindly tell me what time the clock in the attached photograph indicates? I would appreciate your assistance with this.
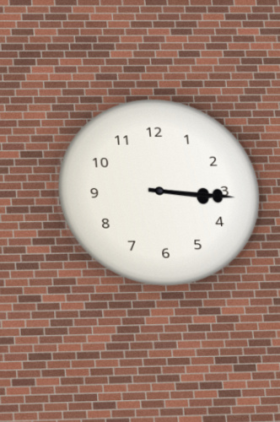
3:16
